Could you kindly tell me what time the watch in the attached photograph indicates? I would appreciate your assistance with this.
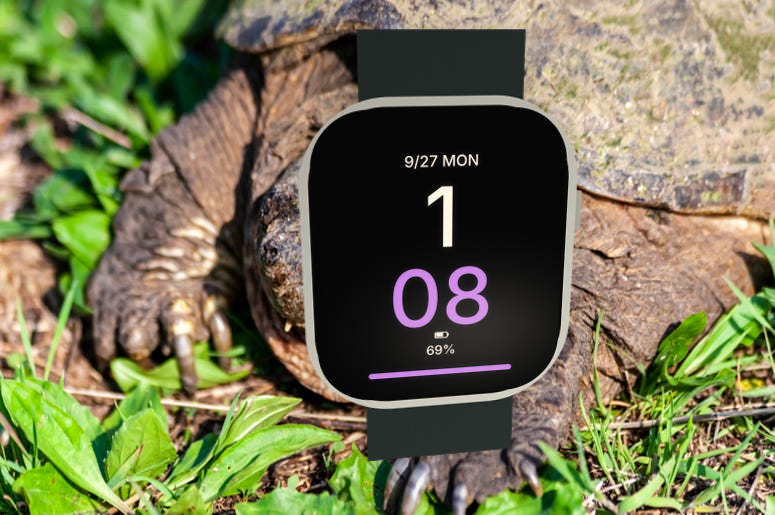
1:08
